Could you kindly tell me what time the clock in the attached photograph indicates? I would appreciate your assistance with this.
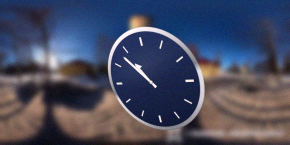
10:53
